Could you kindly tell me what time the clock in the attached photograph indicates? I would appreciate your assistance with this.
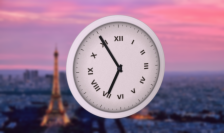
6:55
